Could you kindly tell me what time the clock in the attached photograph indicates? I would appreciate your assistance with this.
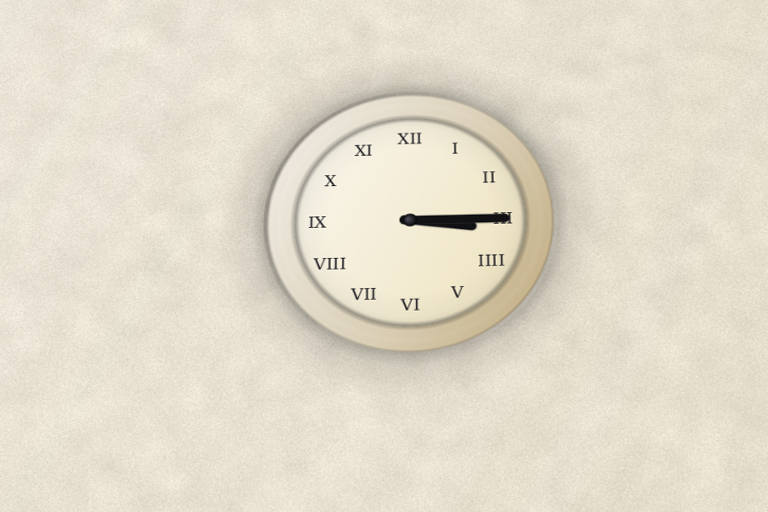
3:15
